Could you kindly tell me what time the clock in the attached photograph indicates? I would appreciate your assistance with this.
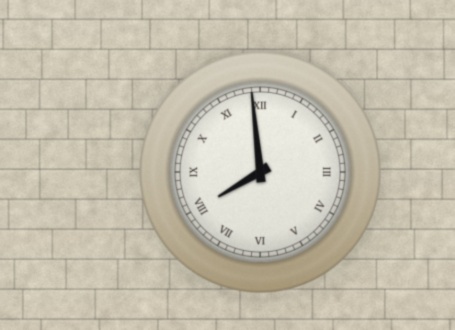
7:59
